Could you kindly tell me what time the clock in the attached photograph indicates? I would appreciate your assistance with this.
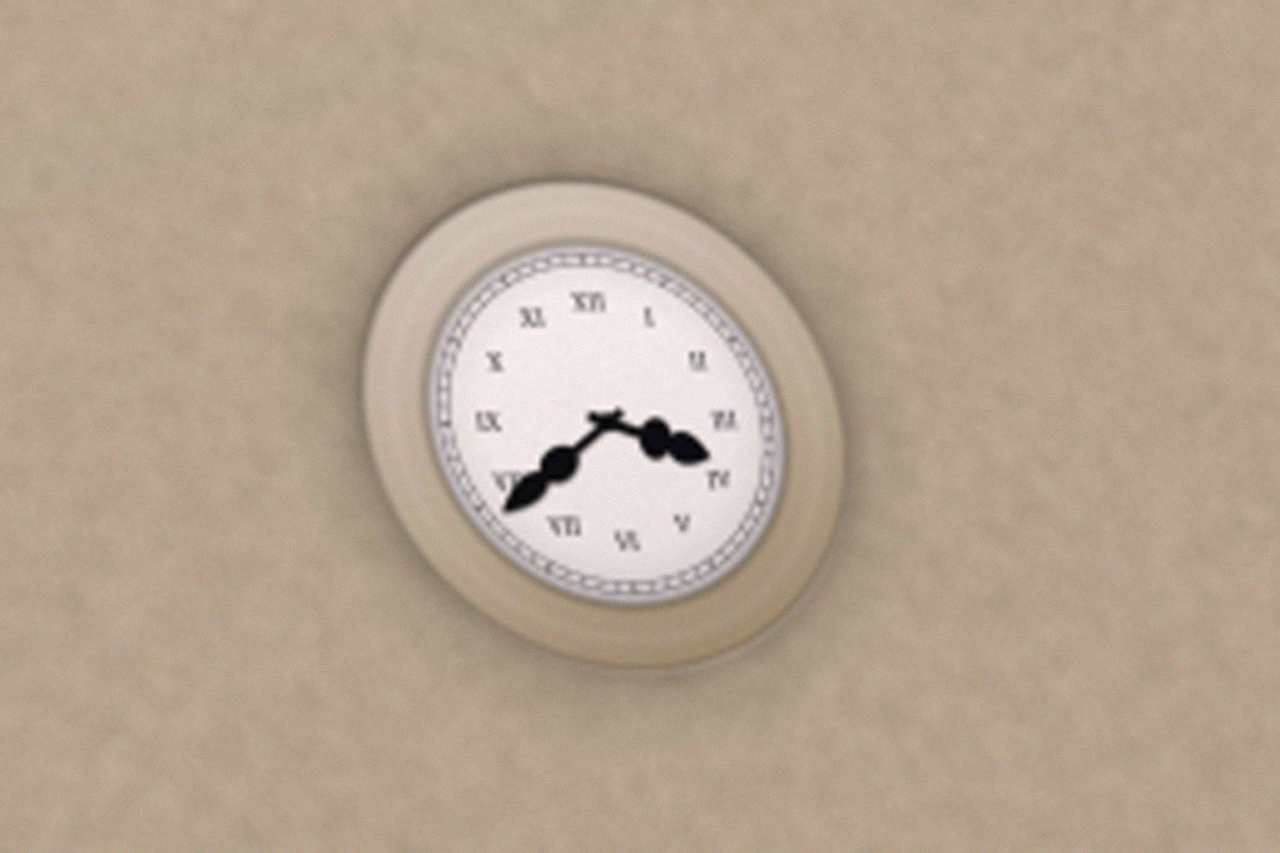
3:39
